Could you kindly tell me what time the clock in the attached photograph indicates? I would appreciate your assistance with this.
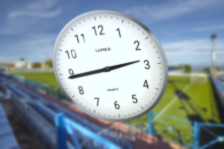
2:44
